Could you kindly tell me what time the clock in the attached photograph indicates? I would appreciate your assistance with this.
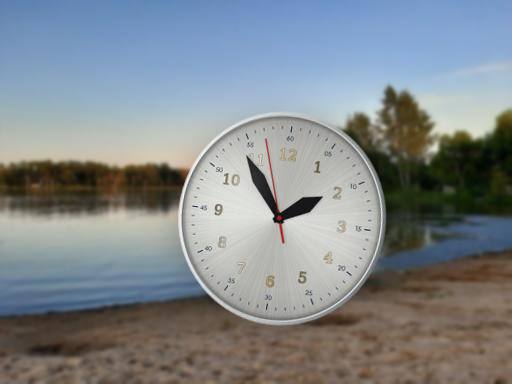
1:53:57
